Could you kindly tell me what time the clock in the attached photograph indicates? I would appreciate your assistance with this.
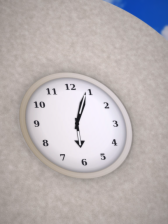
6:04
